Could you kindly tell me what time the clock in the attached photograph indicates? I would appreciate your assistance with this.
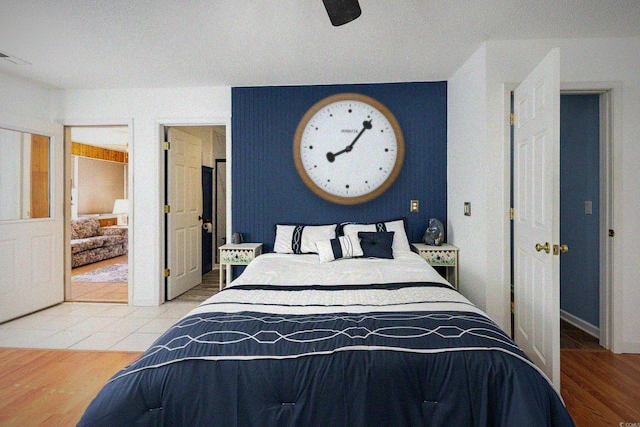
8:06
